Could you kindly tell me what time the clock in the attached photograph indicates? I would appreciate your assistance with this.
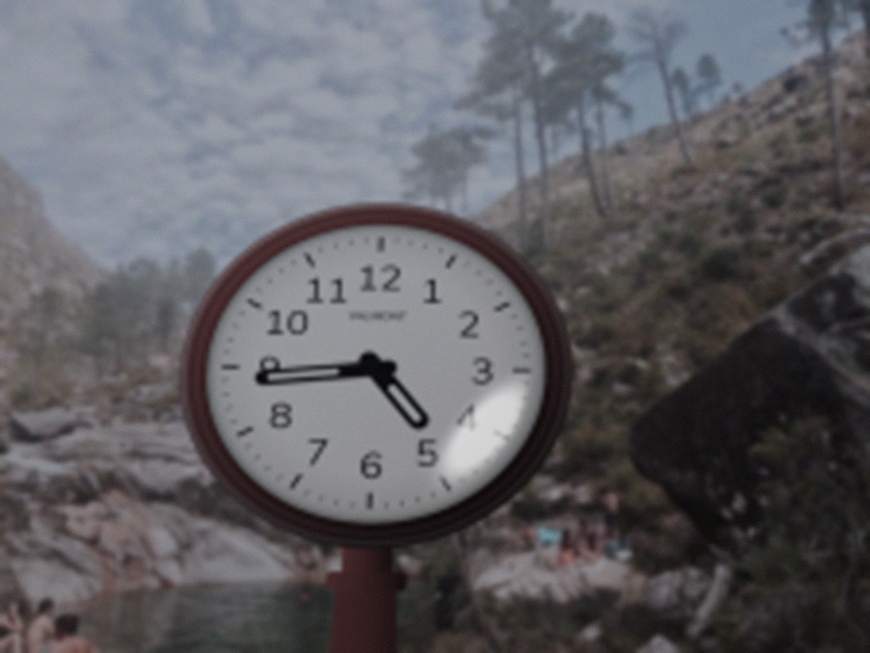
4:44
